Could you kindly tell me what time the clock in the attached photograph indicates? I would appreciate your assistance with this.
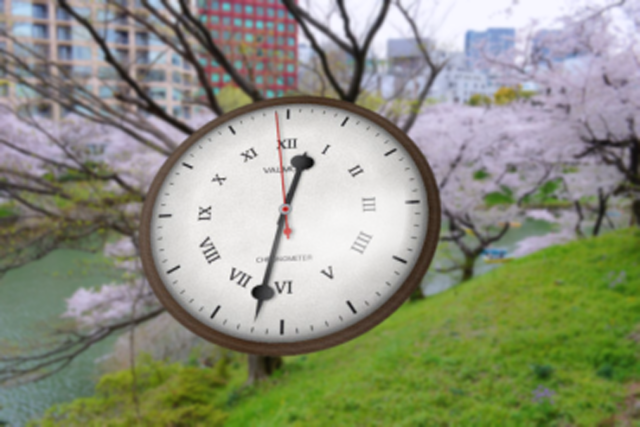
12:31:59
